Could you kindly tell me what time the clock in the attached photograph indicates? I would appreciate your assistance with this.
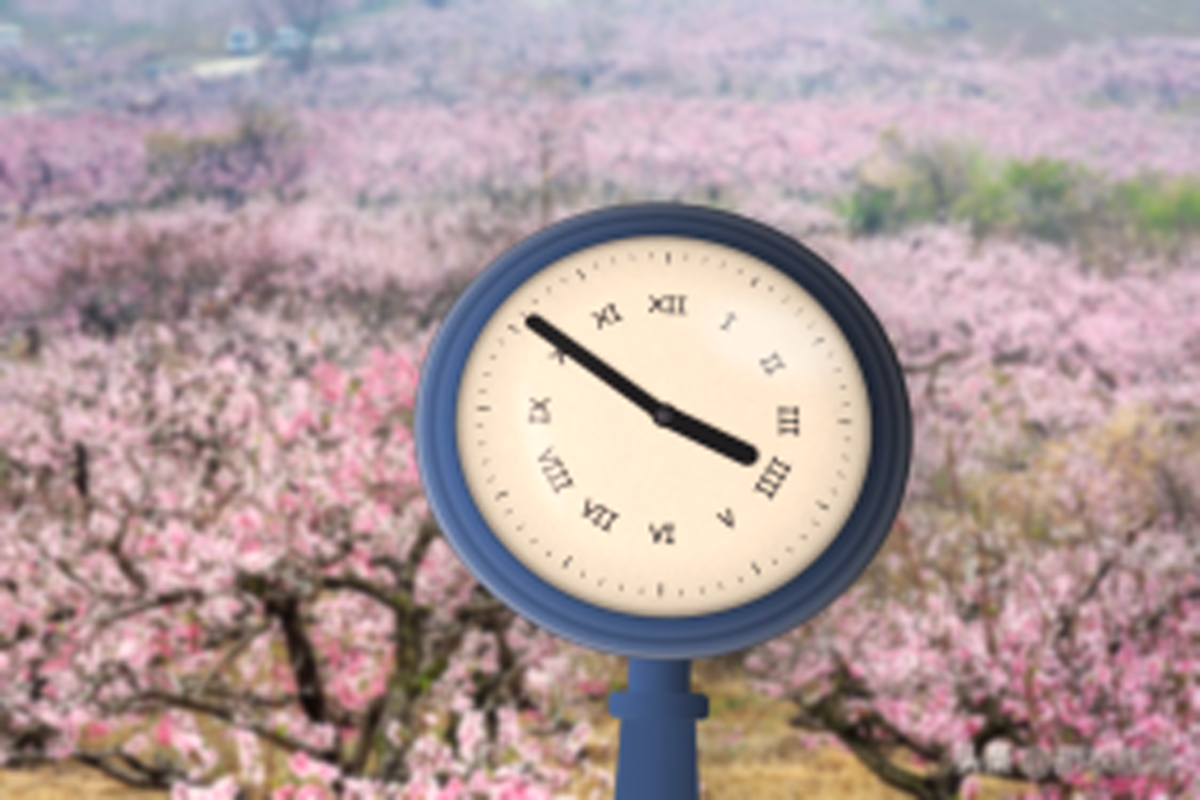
3:51
